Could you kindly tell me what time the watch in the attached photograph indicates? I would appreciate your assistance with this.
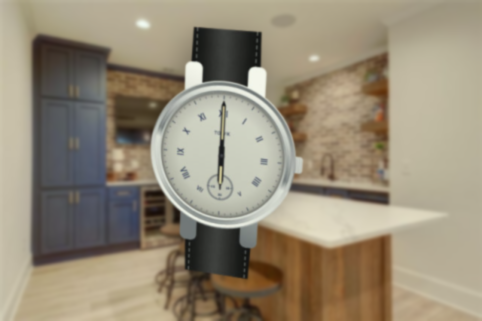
6:00
